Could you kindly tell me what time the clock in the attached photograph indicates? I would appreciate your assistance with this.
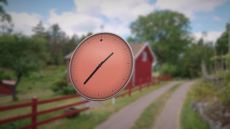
1:37
